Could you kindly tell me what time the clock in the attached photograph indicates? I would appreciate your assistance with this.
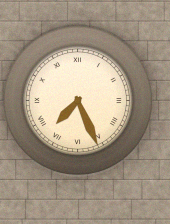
7:26
